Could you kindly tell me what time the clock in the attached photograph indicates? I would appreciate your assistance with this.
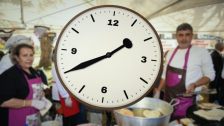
1:40
